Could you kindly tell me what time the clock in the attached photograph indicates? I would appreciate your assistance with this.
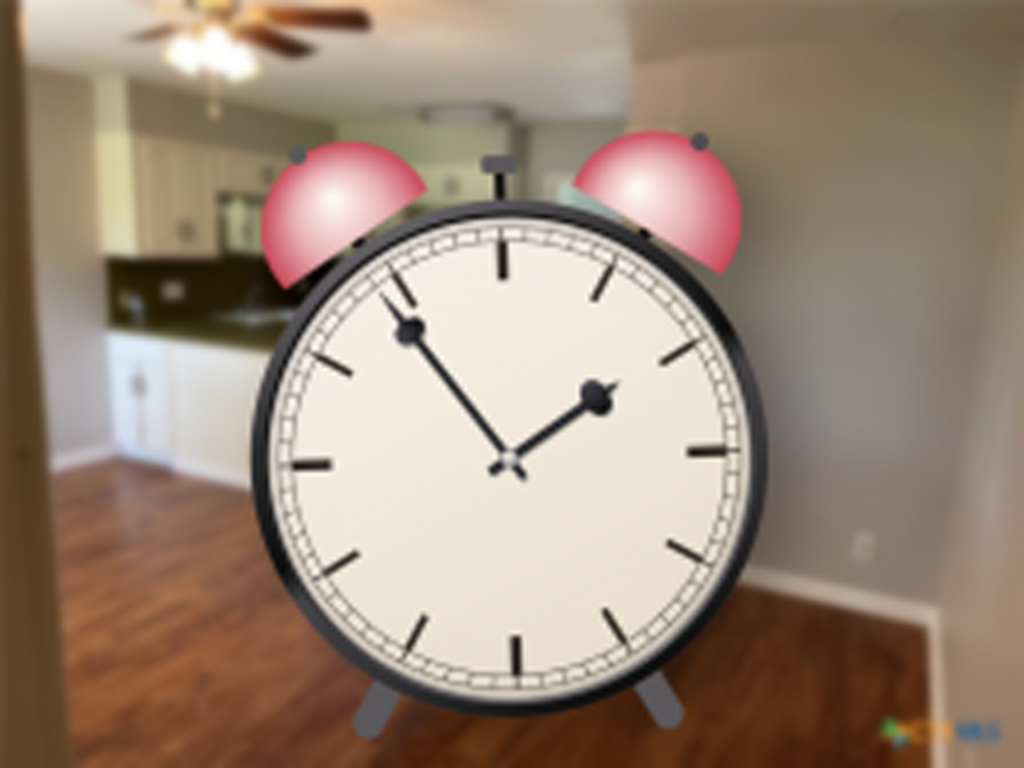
1:54
